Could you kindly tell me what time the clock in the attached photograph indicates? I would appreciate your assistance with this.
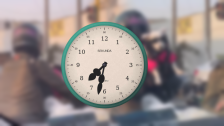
7:32
